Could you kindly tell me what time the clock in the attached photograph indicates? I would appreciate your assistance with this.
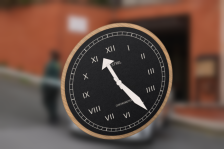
11:25
